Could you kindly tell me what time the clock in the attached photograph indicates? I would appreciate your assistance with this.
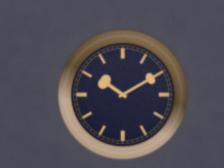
10:10
